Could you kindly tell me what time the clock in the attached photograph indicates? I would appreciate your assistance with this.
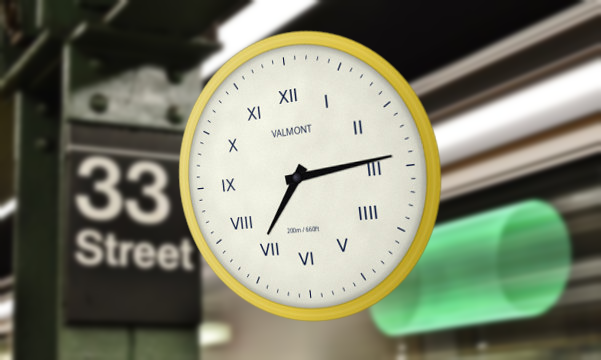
7:14
